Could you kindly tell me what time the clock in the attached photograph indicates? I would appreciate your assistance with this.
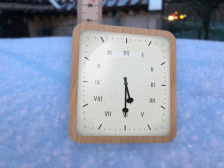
5:30
